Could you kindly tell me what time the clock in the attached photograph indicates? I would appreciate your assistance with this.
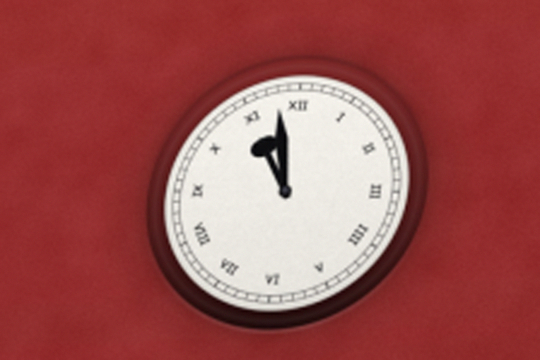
10:58
